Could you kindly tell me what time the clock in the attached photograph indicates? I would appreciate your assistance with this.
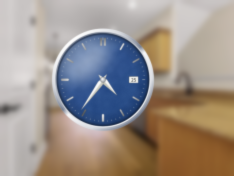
4:36
